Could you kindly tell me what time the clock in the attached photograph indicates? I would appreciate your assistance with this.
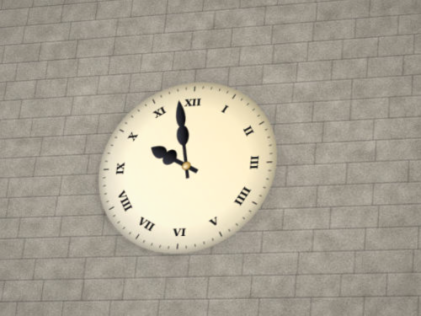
9:58
